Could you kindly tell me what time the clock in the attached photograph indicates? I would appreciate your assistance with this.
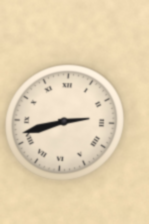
2:42
